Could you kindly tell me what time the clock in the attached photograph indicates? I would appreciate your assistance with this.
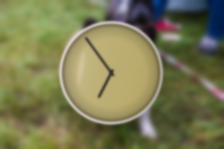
6:54
